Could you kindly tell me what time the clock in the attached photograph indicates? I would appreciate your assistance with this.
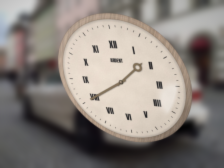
1:40
